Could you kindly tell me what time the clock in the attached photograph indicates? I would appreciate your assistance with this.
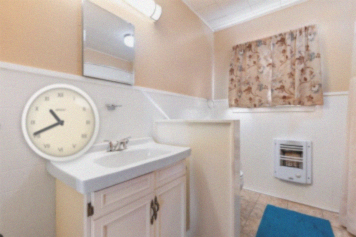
10:41
